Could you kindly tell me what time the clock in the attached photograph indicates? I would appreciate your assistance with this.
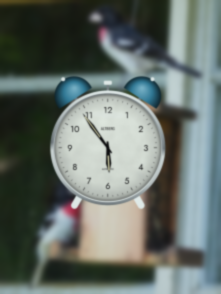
5:54
